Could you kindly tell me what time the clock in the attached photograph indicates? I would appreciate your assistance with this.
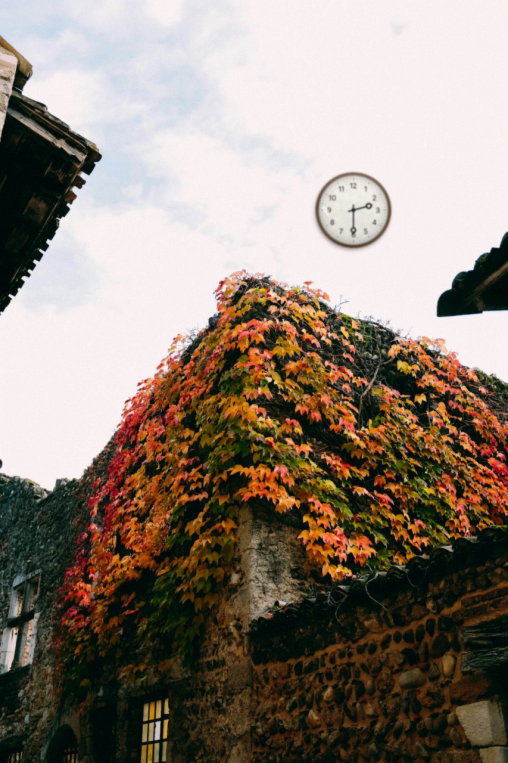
2:30
